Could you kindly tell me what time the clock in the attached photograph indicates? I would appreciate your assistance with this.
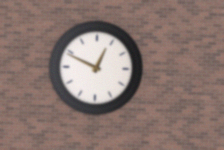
12:49
